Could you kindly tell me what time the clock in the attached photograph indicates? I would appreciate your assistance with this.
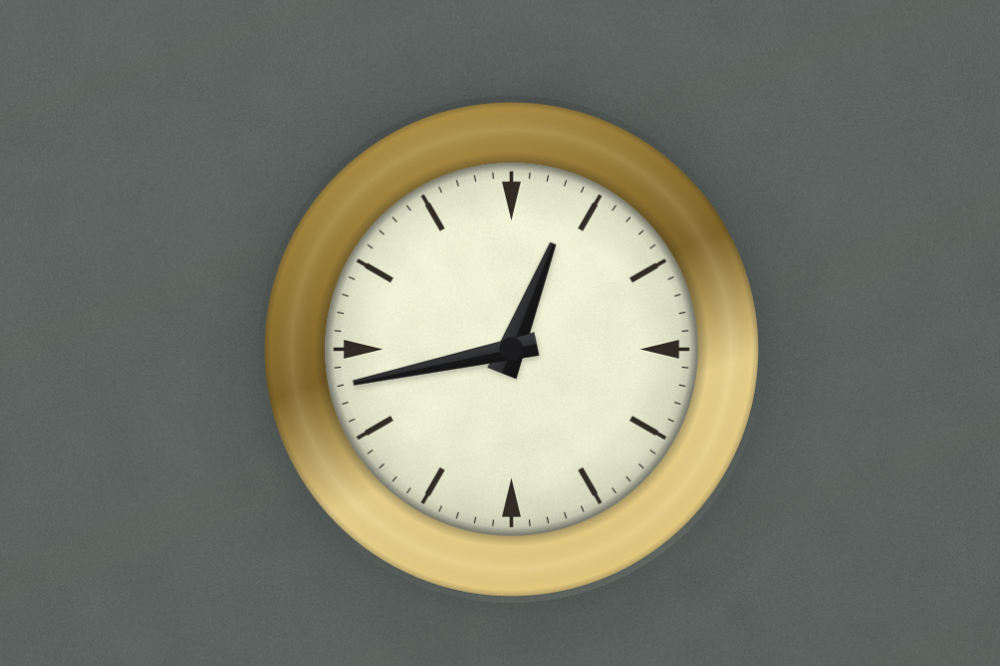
12:43
